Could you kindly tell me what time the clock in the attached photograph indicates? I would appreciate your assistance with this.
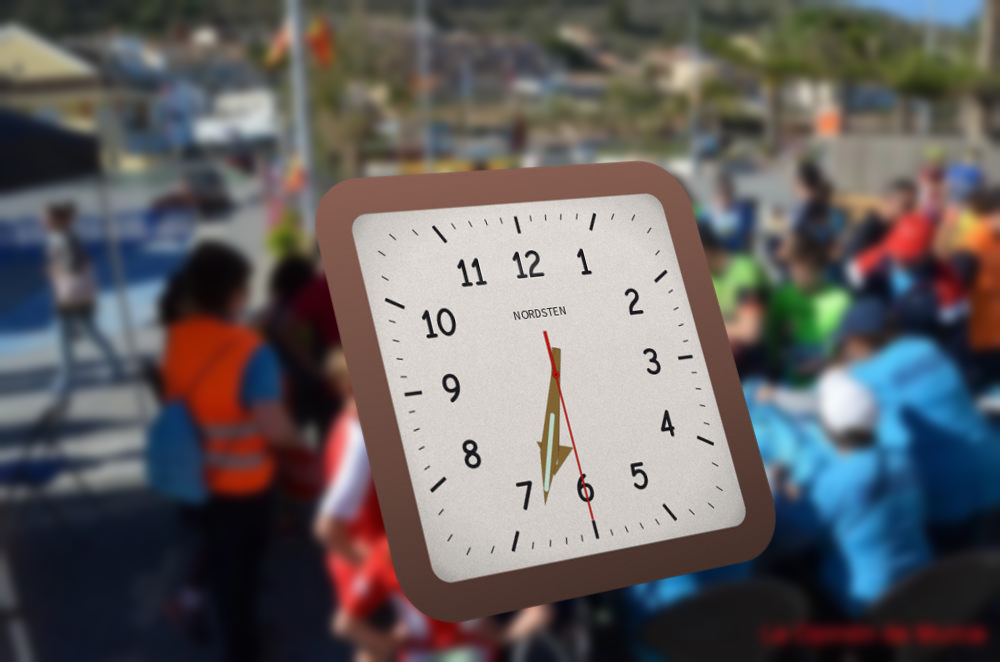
6:33:30
